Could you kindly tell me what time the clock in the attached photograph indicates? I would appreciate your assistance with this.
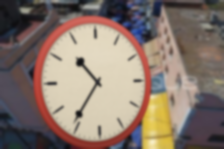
10:36
